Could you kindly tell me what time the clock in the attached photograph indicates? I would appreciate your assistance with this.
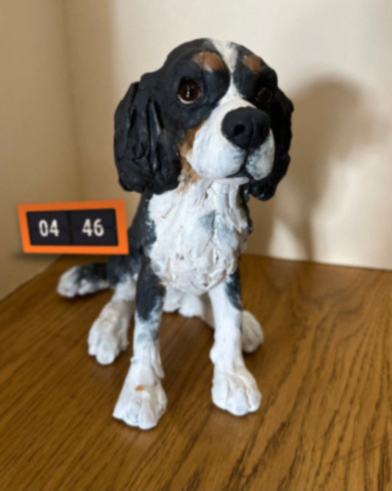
4:46
